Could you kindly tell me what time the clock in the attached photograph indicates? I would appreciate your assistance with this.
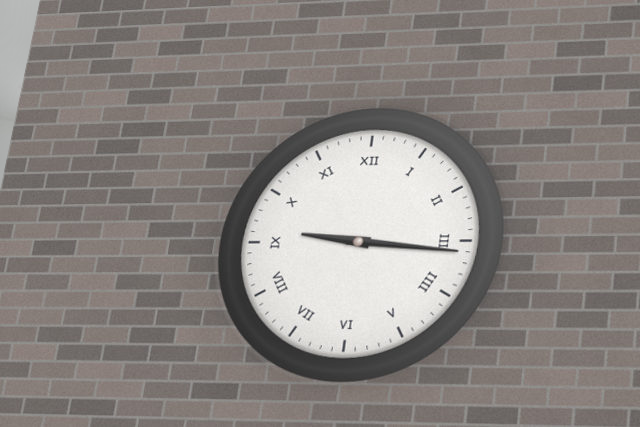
9:16
